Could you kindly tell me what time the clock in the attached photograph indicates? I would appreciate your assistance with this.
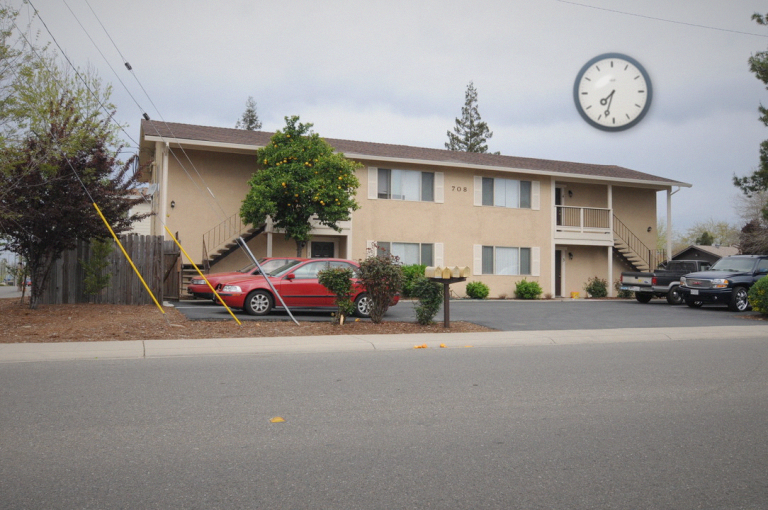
7:33
